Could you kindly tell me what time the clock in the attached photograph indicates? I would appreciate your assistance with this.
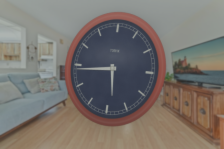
5:44
